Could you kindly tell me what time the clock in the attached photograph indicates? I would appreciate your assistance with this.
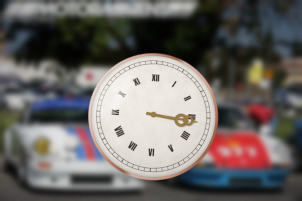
3:16
